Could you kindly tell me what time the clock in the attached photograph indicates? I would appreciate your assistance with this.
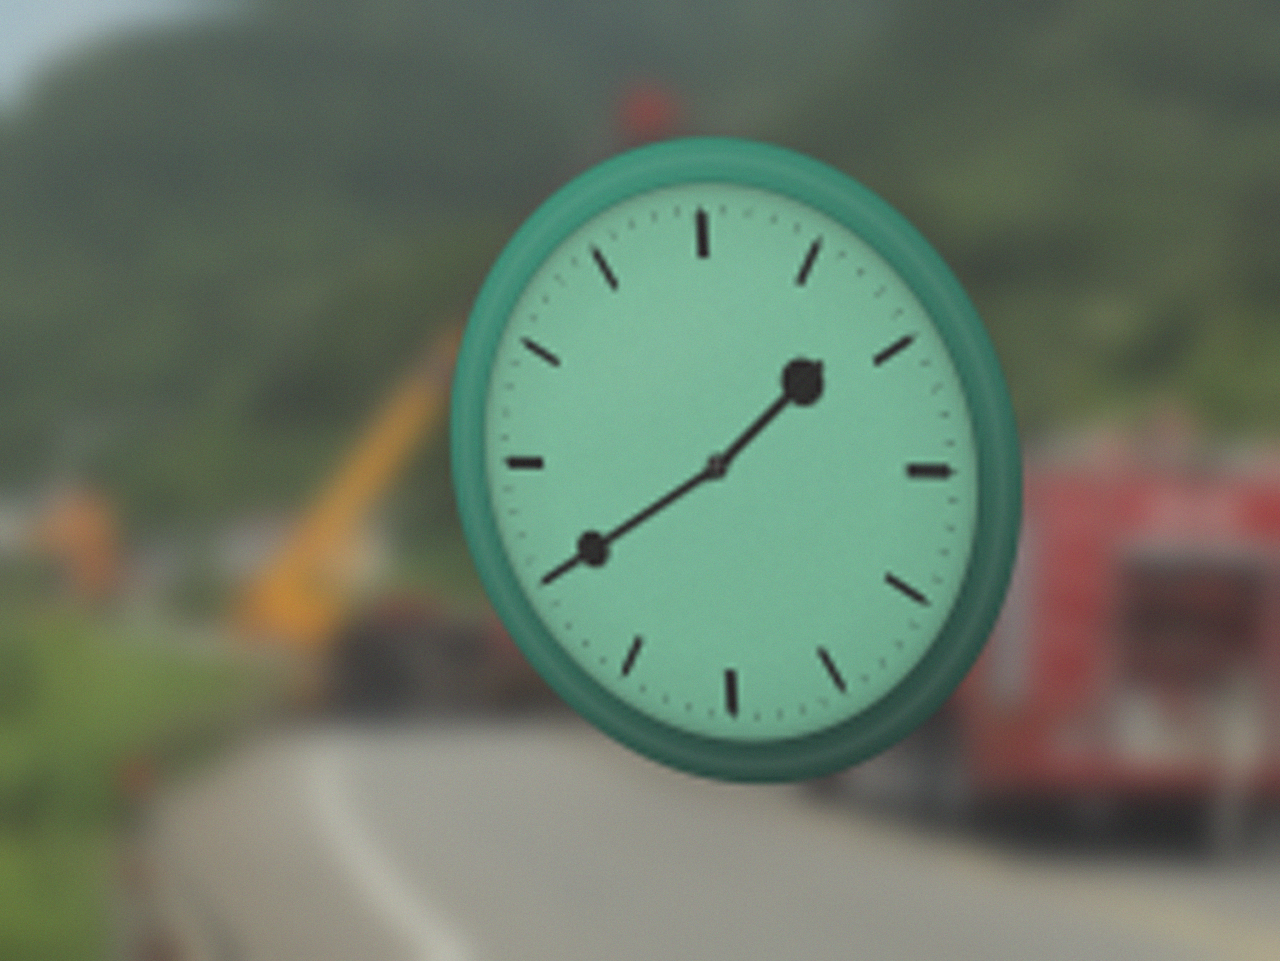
1:40
